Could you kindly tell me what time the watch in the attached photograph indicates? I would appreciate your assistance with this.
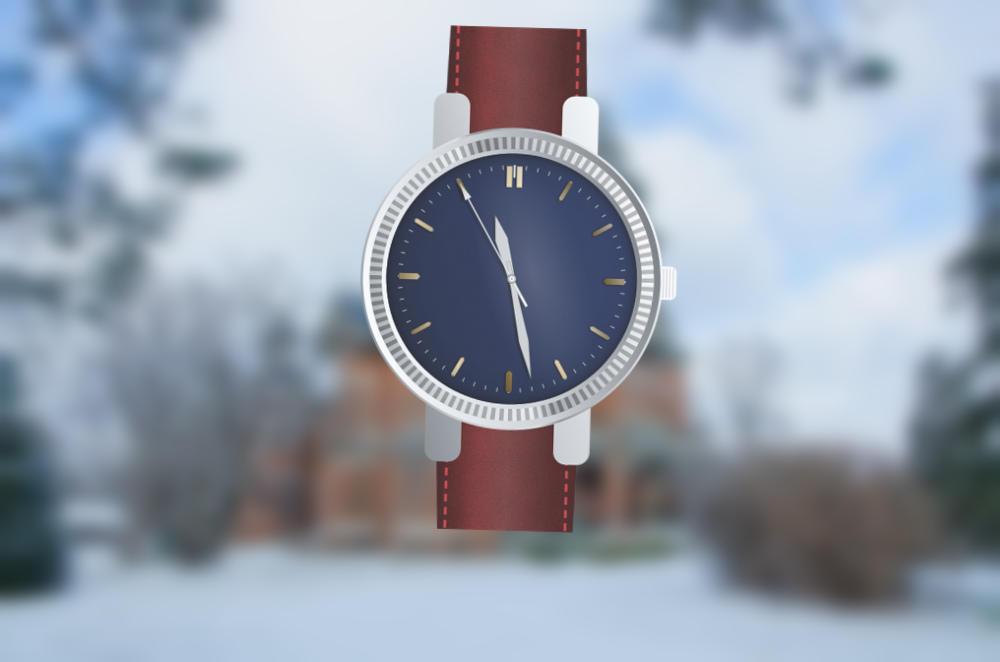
11:27:55
